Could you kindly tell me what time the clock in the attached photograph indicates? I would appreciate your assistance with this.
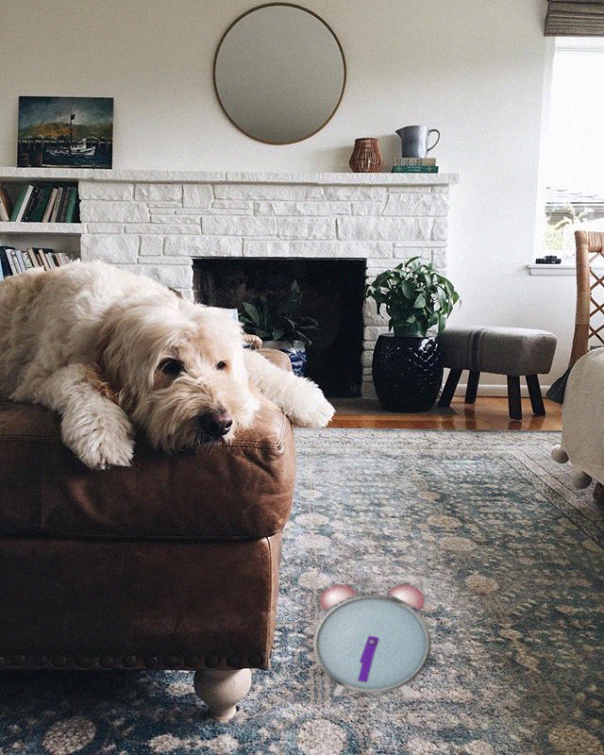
6:32
